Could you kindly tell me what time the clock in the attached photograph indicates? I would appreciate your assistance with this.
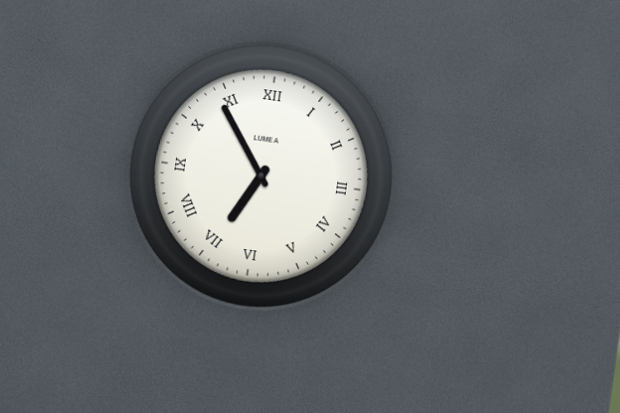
6:54
